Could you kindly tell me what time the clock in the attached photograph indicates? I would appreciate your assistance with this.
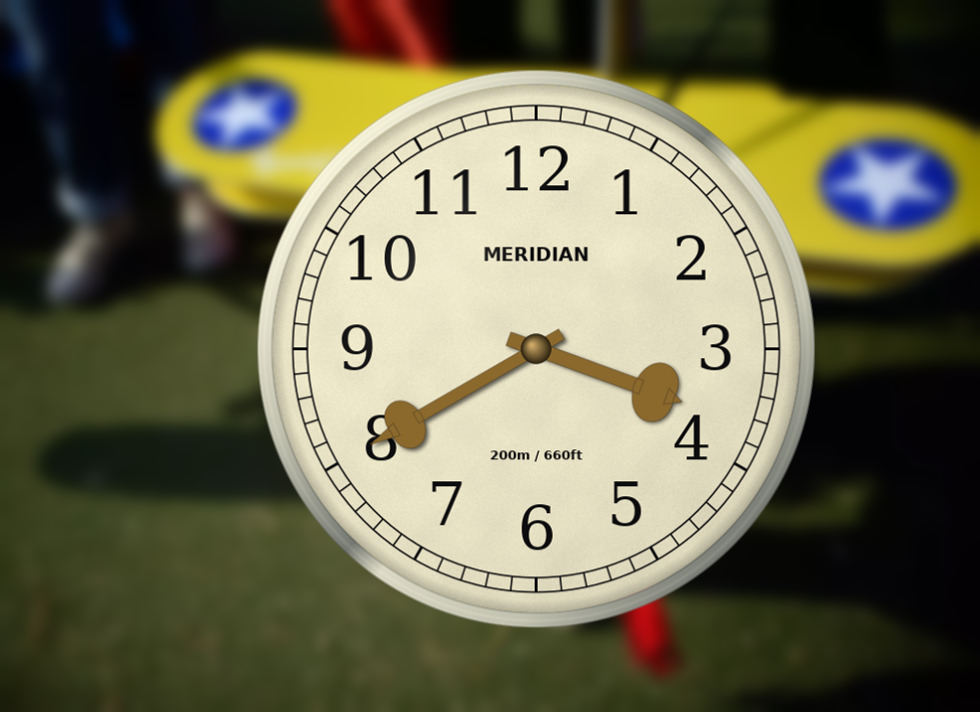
3:40
